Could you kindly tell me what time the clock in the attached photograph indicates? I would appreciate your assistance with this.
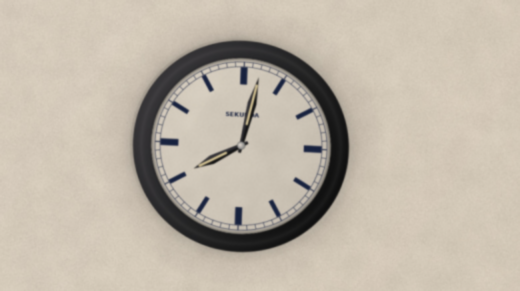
8:02
